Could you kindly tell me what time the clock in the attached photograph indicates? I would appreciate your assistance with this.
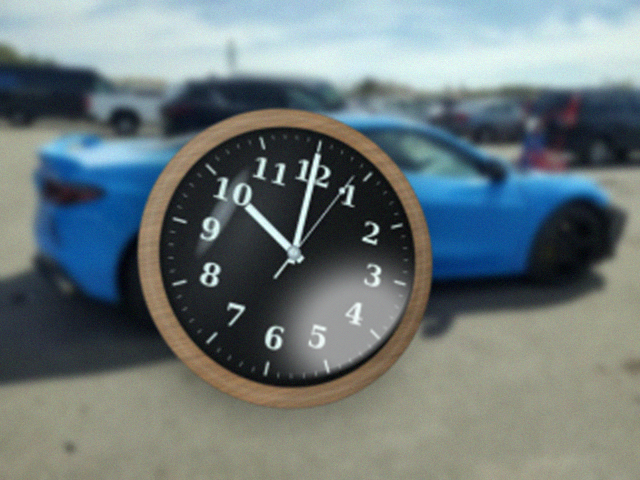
10:00:04
